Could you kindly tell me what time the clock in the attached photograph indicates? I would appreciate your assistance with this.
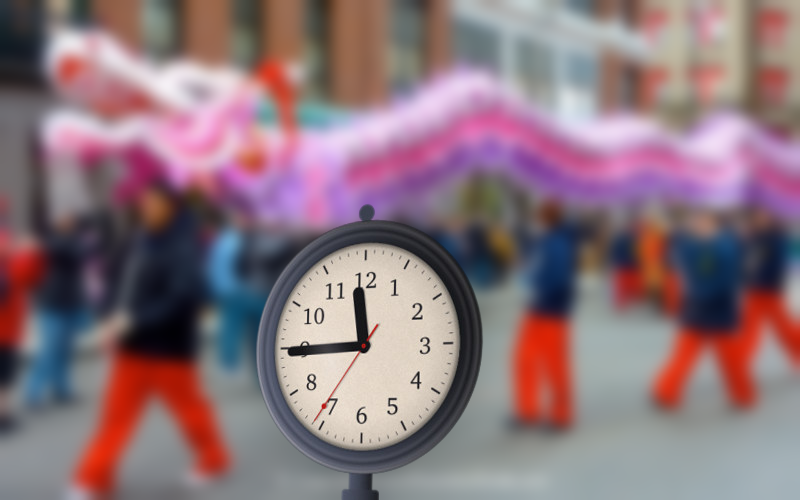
11:44:36
